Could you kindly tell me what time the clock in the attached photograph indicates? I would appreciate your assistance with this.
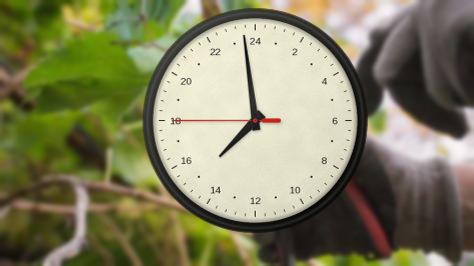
14:58:45
